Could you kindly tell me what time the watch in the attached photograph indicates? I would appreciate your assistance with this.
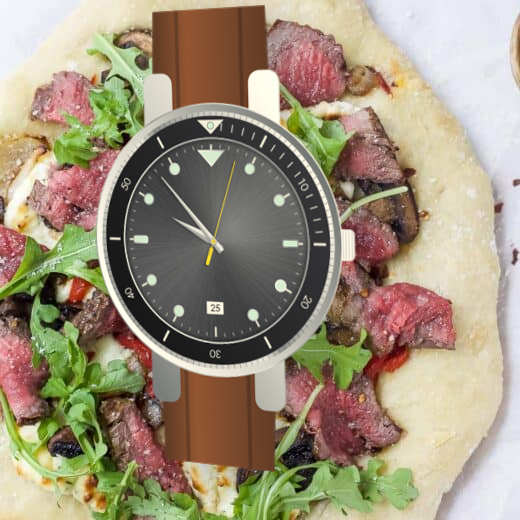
9:53:03
